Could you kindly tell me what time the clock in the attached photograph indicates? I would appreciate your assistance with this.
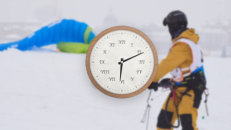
6:11
